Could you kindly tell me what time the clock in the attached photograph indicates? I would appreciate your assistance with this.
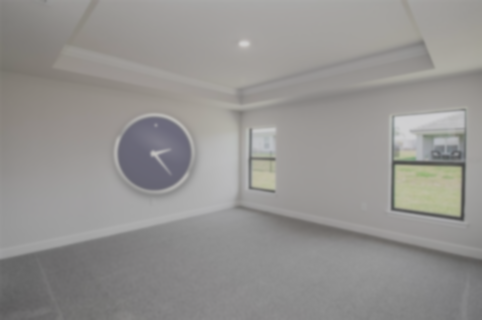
2:23
